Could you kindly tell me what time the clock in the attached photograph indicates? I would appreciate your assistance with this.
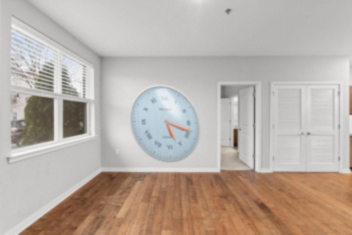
5:18
